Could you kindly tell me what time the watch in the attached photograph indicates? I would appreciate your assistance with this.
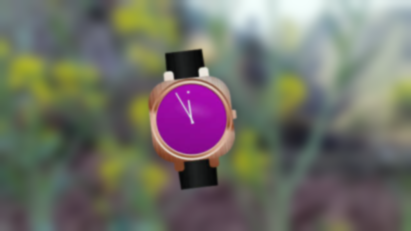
11:56
